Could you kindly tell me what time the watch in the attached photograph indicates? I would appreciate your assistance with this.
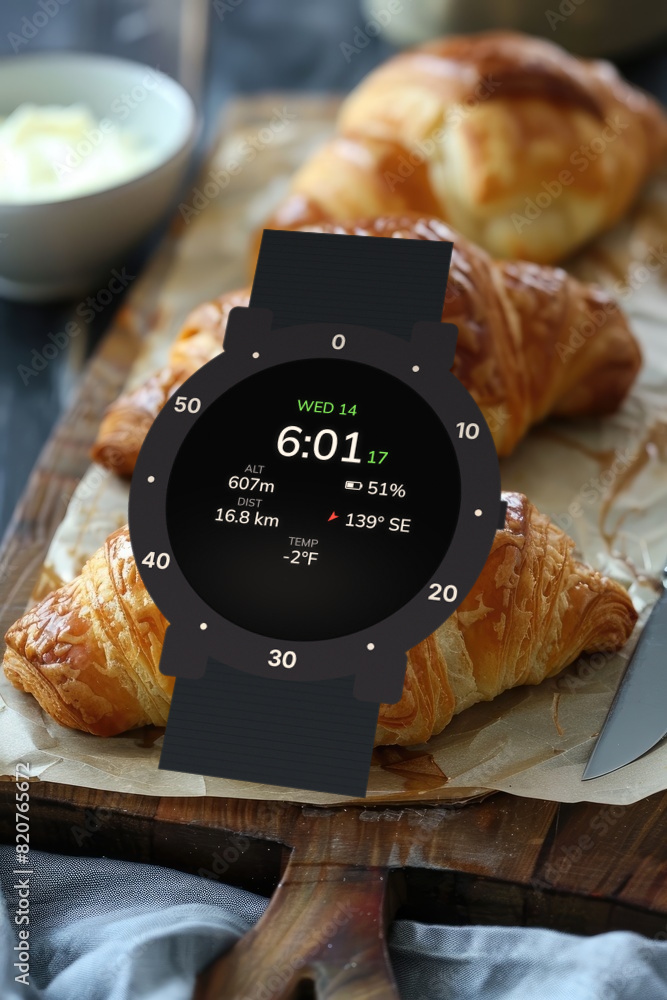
6:01:17
